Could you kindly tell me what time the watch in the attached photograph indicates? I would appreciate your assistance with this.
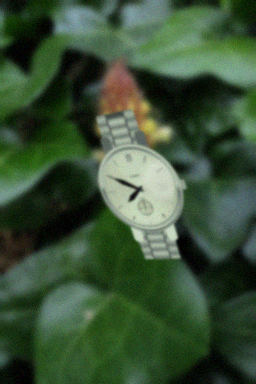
7:50
